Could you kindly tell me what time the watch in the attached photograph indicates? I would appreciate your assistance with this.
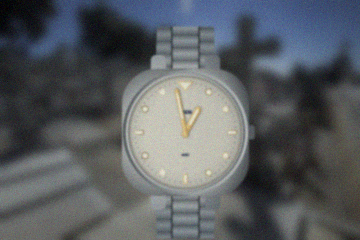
12:58
